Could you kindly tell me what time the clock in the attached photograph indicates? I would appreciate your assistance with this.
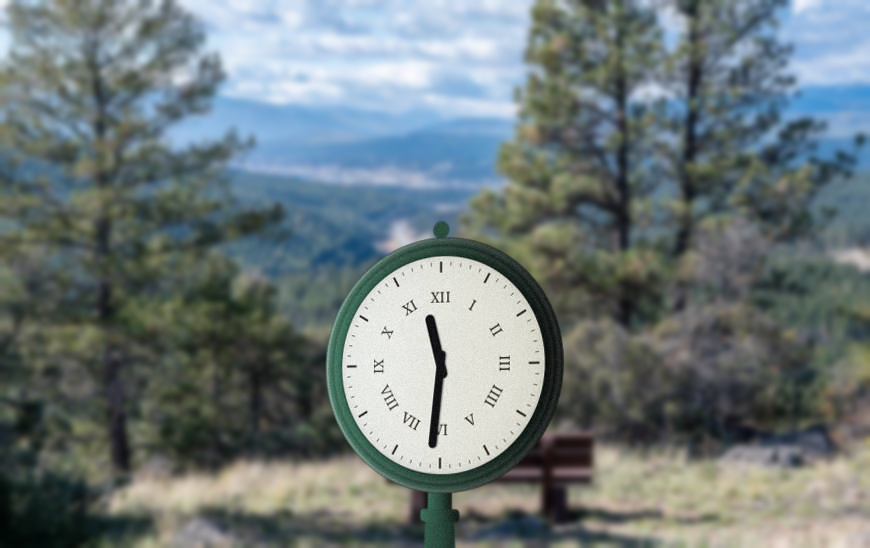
11:31
